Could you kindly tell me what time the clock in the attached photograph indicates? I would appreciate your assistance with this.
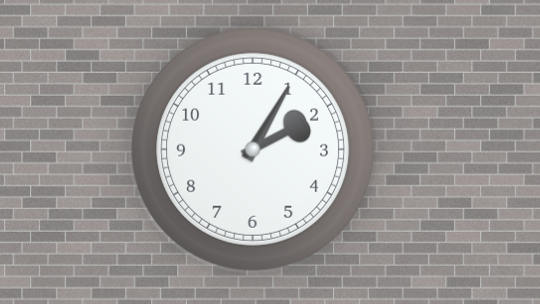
2:05
